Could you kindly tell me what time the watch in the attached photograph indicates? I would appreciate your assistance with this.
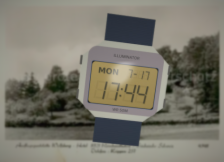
17:44
